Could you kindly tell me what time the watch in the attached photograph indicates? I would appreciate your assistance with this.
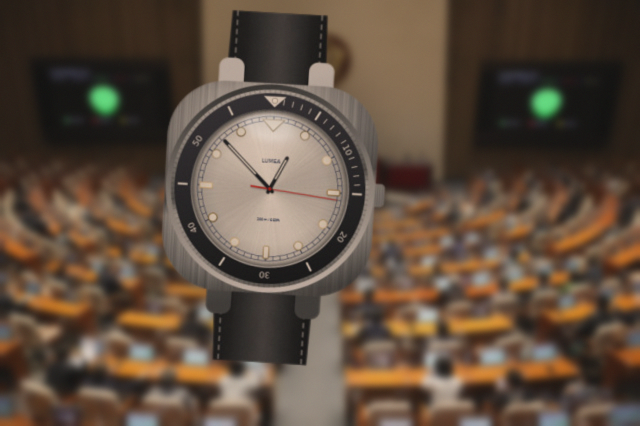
12:52:16
